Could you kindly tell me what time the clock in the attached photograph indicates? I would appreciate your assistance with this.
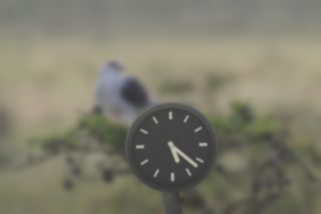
5:22
